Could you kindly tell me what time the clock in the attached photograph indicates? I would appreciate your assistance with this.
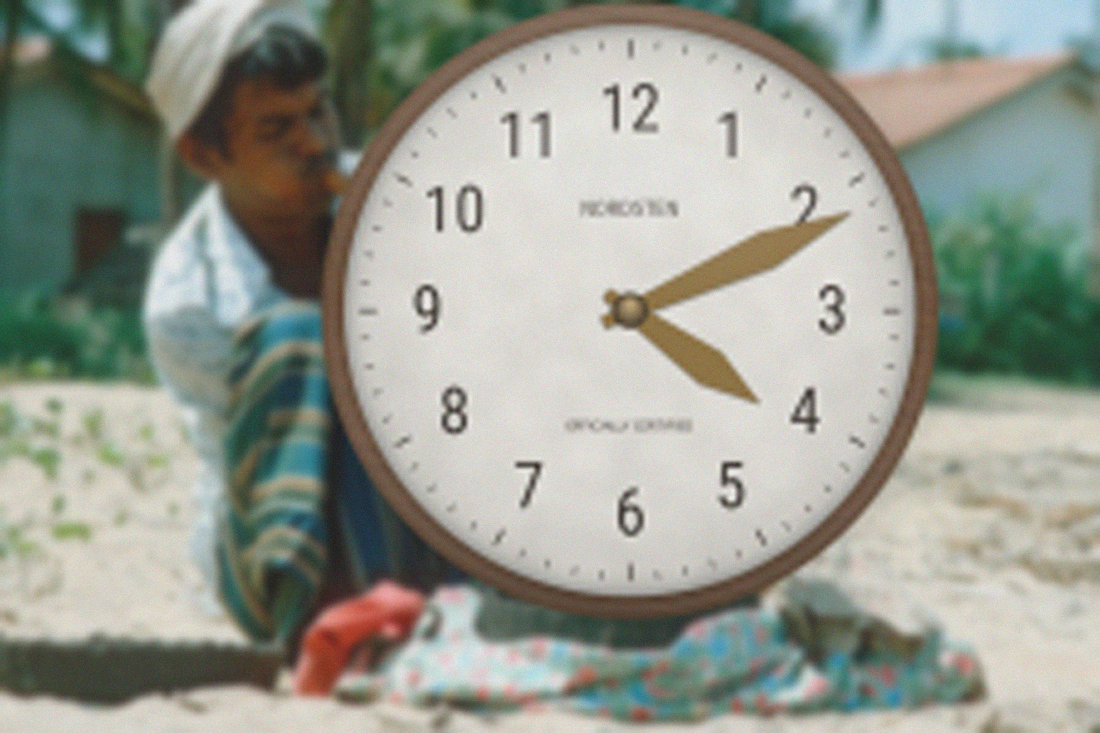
4:11
